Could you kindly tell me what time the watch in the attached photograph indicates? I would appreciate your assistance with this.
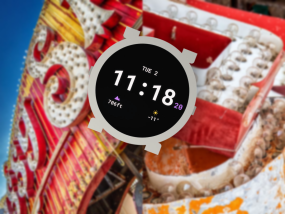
11:18:20
